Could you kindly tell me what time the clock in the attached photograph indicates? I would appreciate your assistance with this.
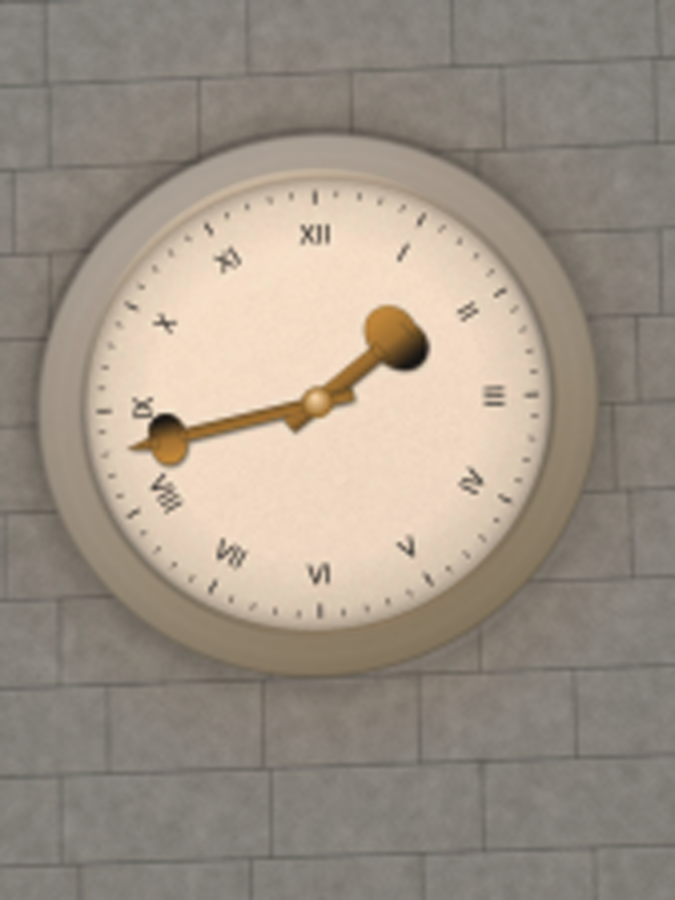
1:43
